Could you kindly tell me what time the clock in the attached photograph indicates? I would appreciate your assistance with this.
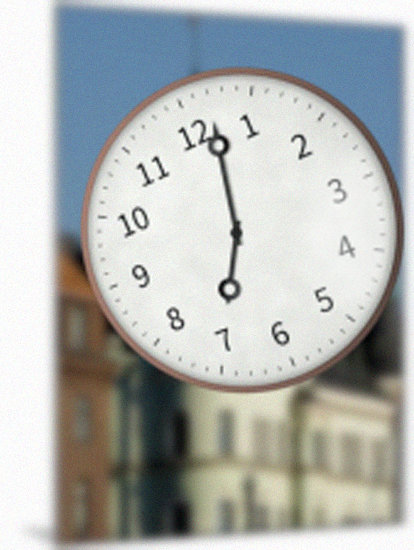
7:02
